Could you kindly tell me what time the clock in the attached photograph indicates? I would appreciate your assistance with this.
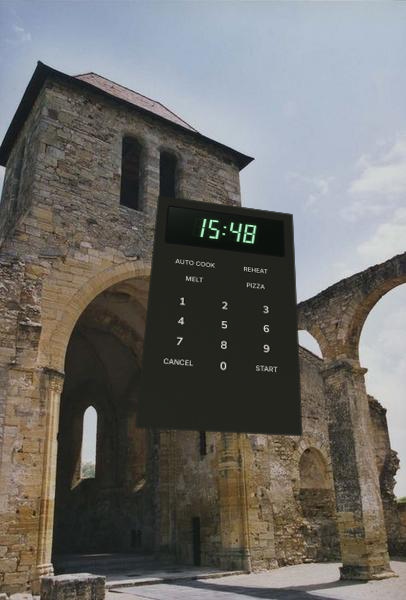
15:48
